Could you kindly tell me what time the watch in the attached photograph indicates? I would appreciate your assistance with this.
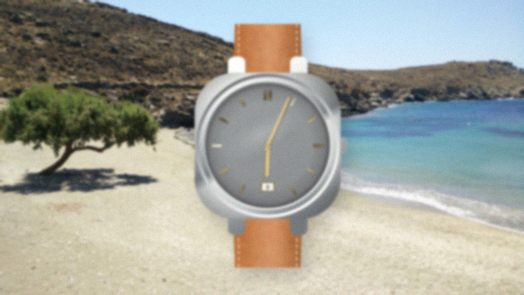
6:04
